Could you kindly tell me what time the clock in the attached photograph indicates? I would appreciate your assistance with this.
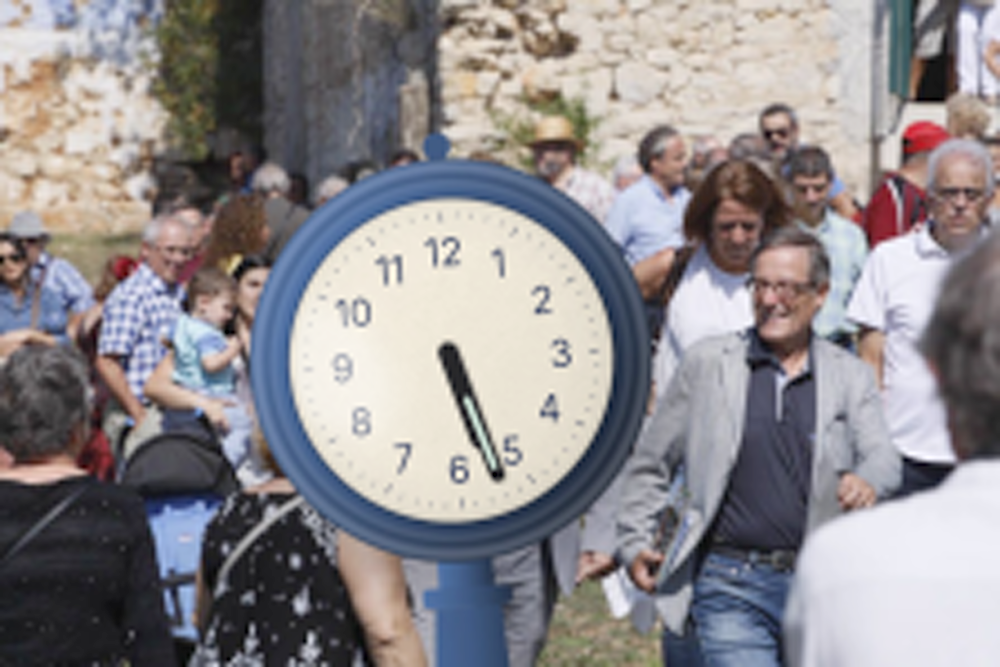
5:27
